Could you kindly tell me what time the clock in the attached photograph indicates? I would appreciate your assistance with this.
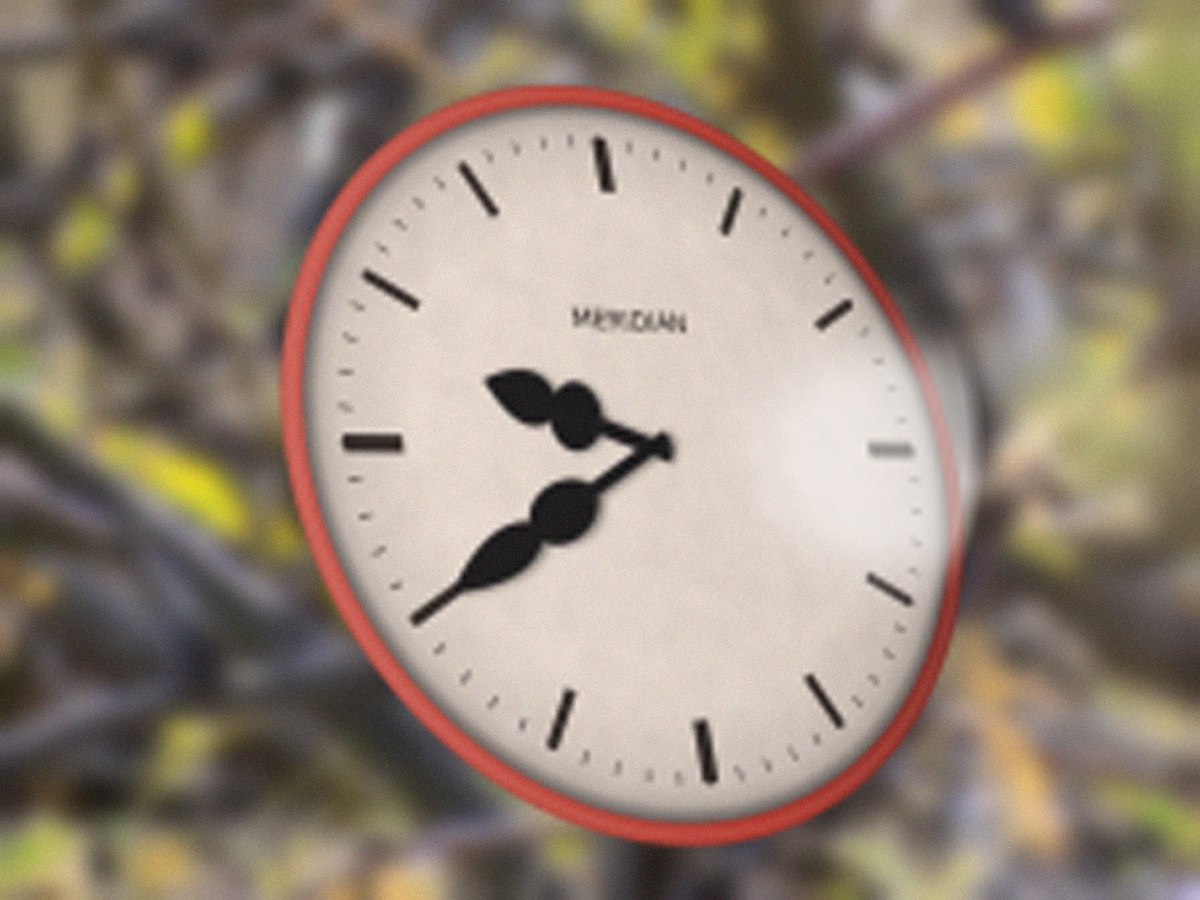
9:40
